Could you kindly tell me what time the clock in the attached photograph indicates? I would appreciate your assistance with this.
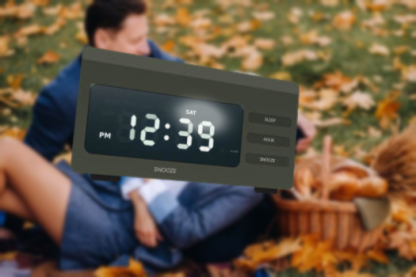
12:39
